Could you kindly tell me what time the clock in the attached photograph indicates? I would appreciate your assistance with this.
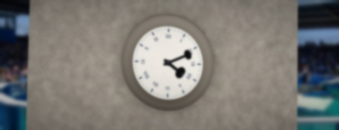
4:11
